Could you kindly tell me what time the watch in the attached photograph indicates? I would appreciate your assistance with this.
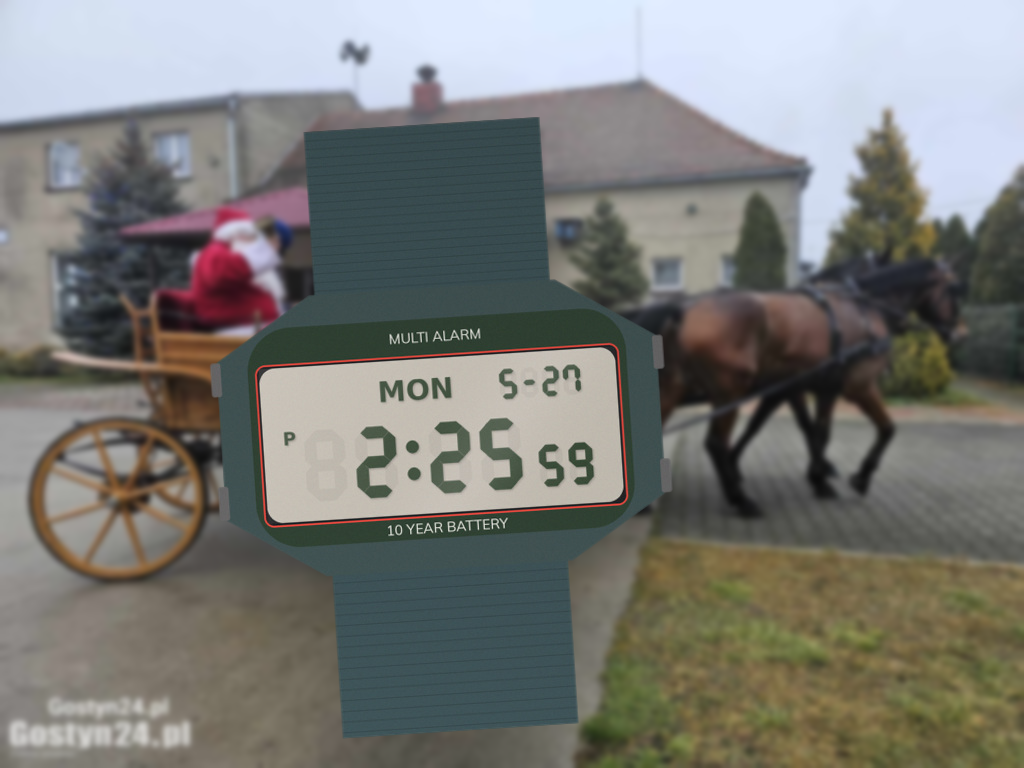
2:25:59
